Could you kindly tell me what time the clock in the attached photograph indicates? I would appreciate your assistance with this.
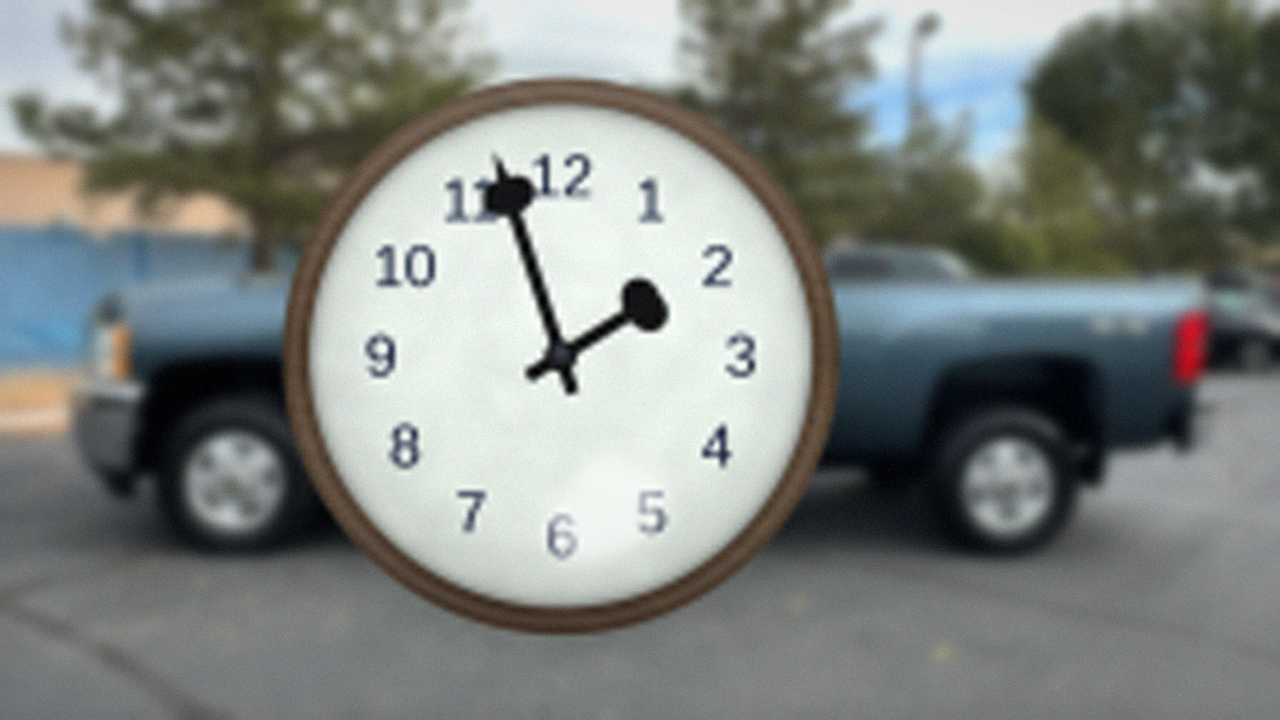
1:57
